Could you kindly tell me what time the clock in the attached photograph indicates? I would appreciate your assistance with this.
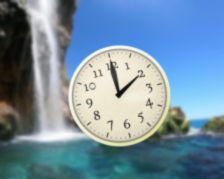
2:00
